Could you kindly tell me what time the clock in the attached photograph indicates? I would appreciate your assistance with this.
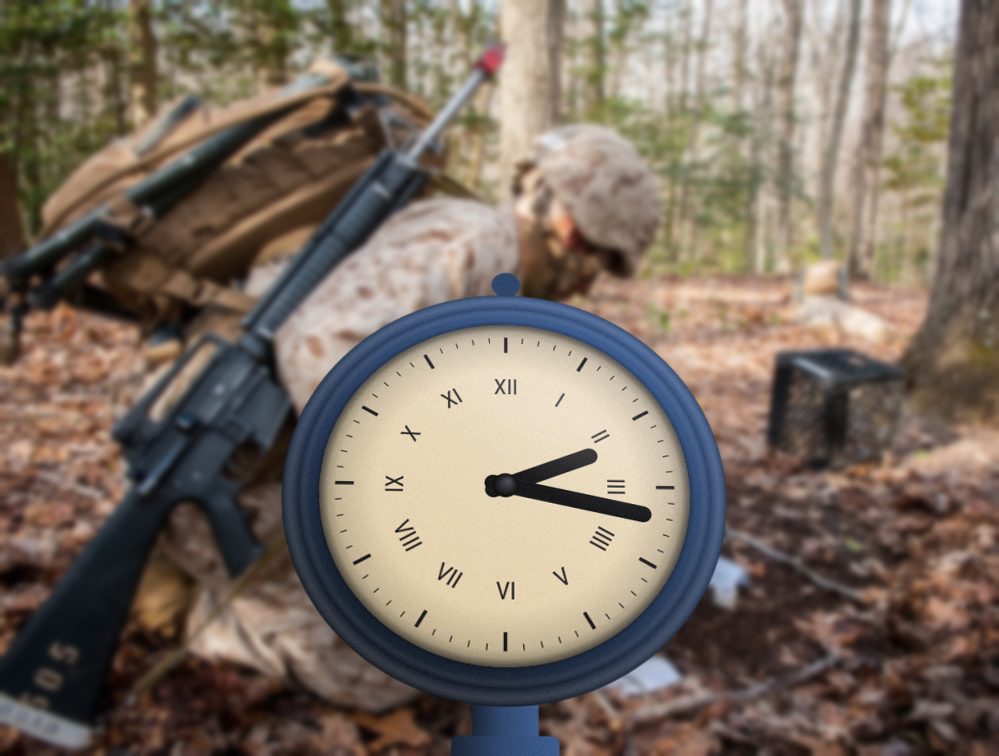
2:17
